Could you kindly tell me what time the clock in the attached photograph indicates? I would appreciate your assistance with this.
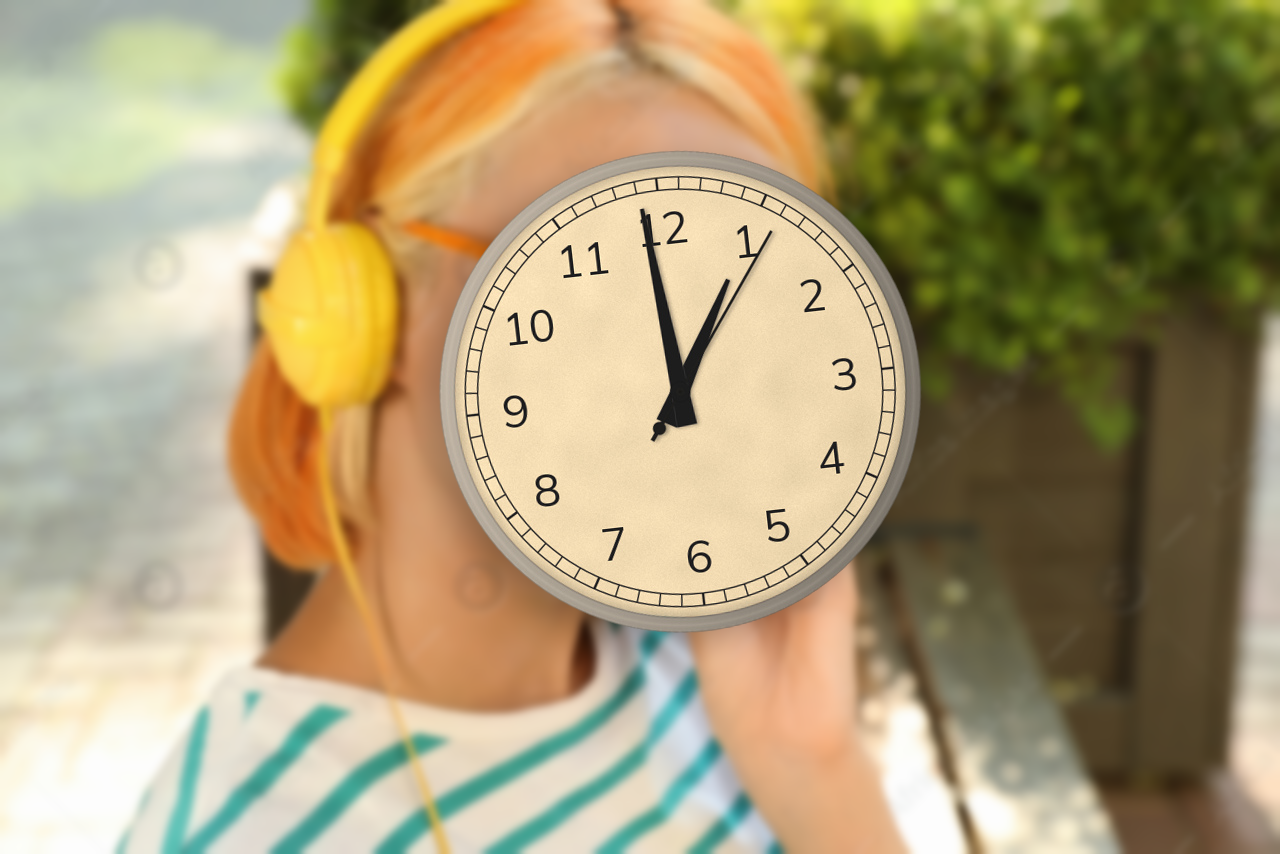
12:59:06
